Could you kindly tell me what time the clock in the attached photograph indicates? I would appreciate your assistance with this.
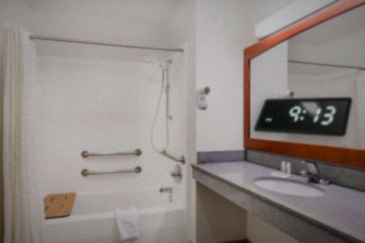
9:13
